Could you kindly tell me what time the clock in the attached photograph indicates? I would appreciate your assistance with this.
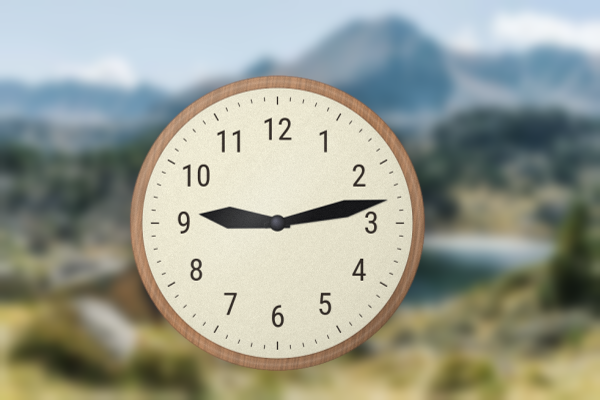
9:13
